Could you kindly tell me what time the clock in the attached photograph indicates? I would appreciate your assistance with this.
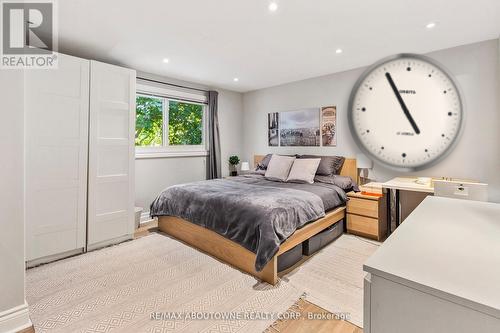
4:55
